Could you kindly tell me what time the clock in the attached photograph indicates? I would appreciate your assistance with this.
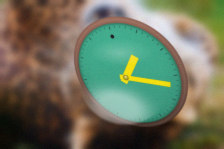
1:17
